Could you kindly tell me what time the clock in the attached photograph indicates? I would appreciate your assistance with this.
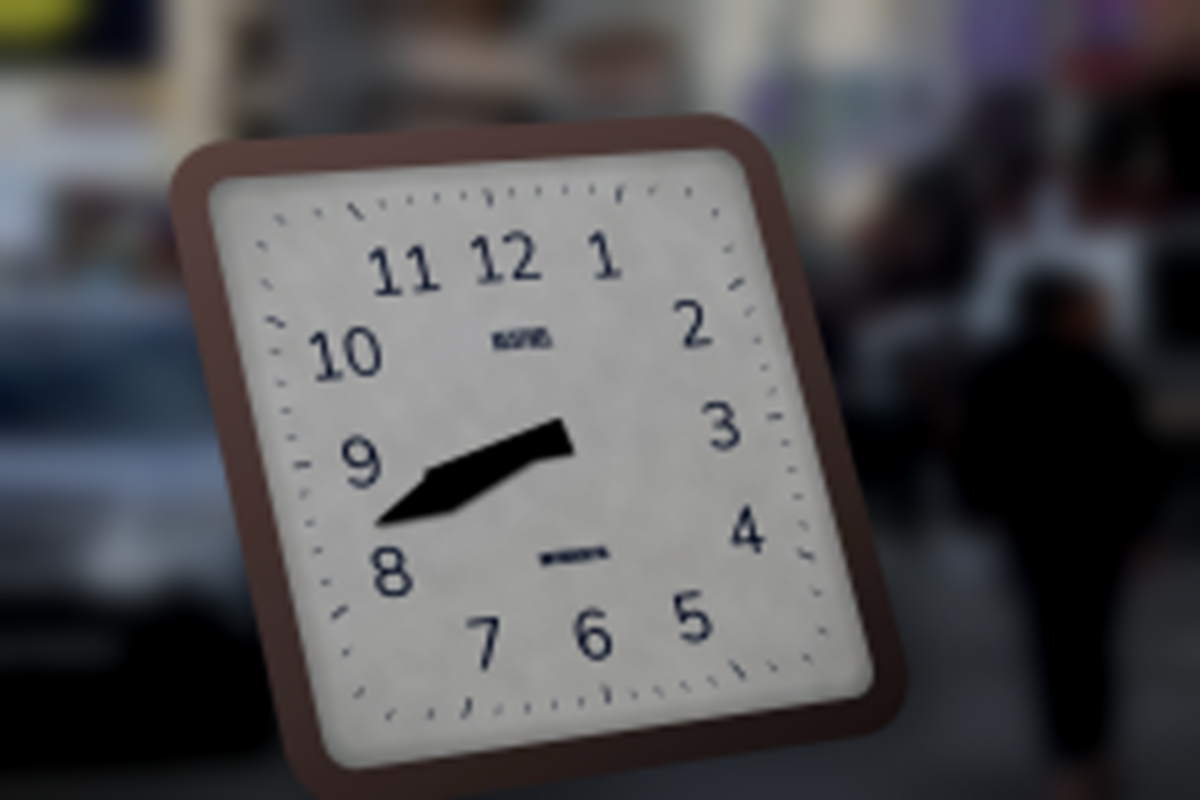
8:42
